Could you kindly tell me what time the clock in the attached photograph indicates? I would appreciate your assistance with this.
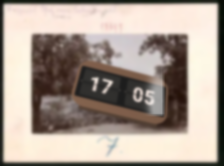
17:05
